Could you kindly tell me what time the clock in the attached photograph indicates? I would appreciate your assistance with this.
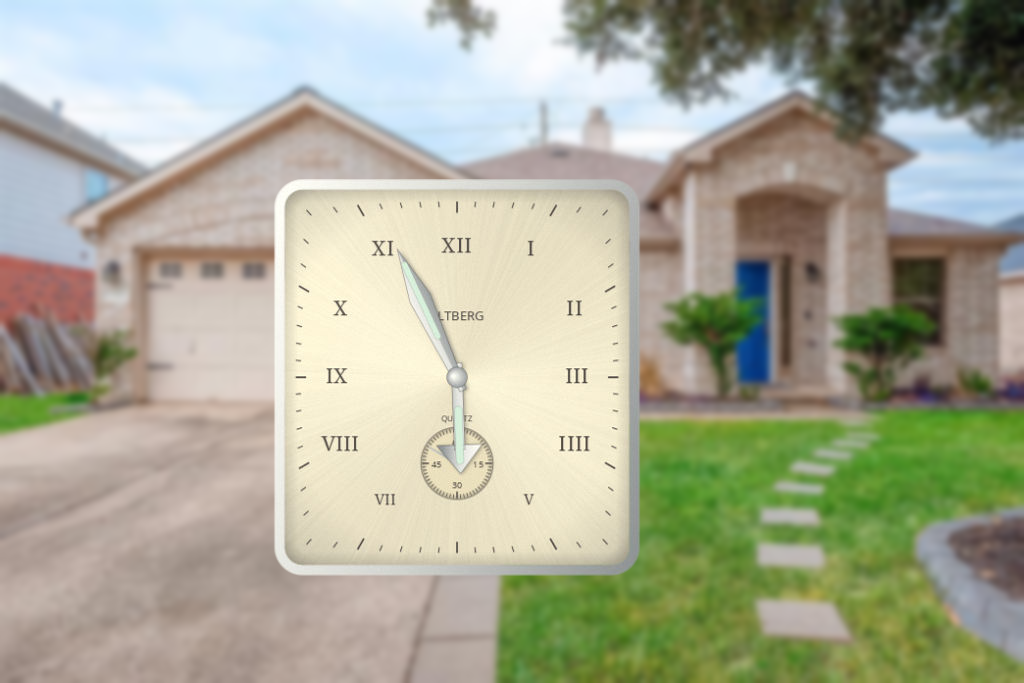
5:55:50
